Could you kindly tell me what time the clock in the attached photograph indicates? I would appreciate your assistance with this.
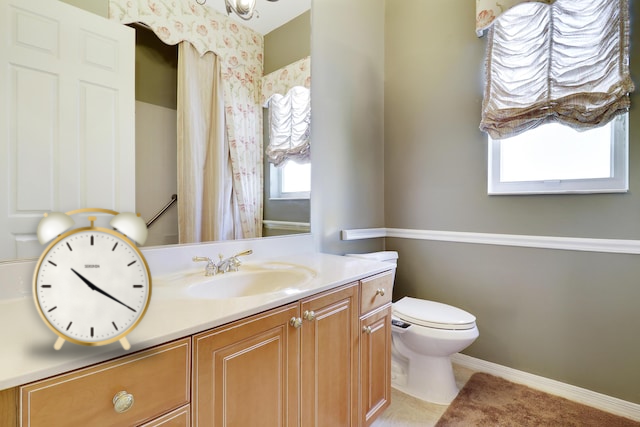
10:20
